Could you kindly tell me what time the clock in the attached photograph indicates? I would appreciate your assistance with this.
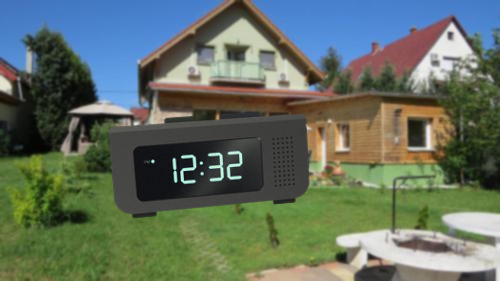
12:32
